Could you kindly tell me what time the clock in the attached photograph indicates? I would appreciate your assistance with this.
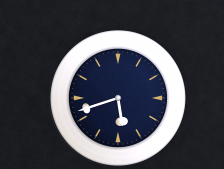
5:42
